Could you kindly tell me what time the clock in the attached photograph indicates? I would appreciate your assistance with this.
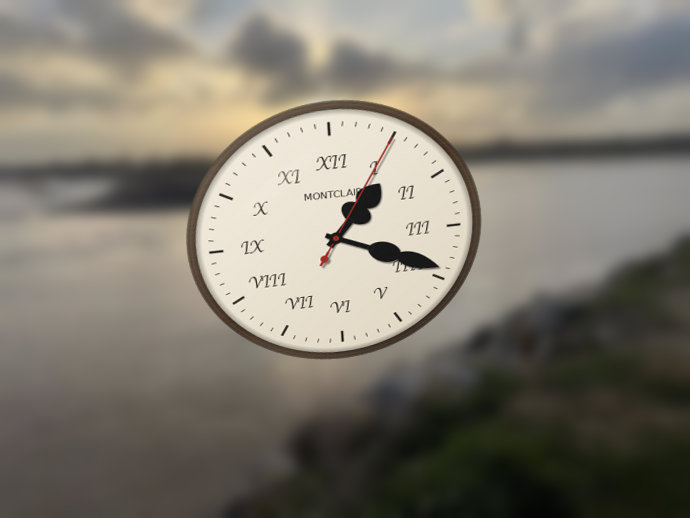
1:19:05
